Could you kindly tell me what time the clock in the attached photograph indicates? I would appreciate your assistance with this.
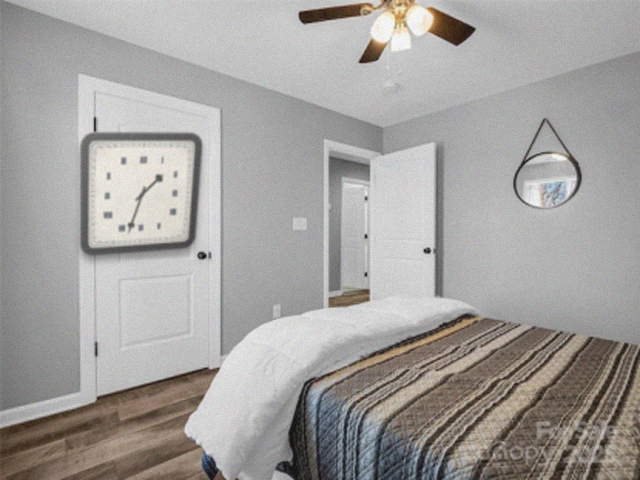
1:33
